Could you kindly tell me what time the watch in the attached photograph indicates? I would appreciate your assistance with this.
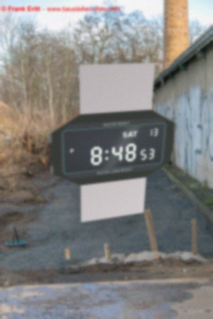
8:48
